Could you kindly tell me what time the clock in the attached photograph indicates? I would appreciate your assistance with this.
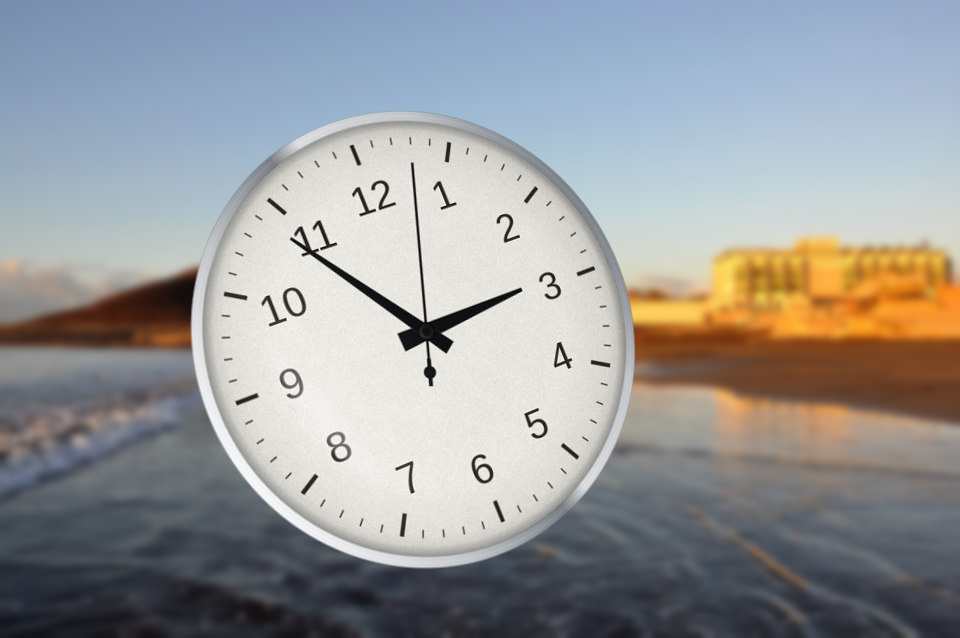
2:54:03
